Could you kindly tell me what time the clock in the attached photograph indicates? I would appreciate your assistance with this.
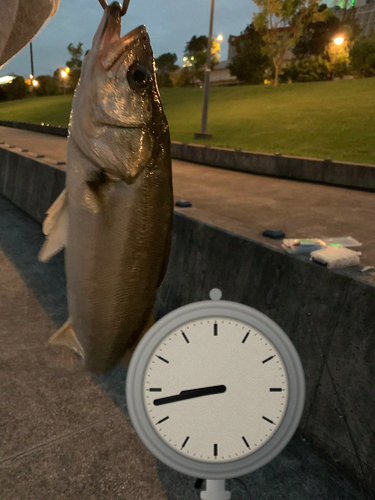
8:43
